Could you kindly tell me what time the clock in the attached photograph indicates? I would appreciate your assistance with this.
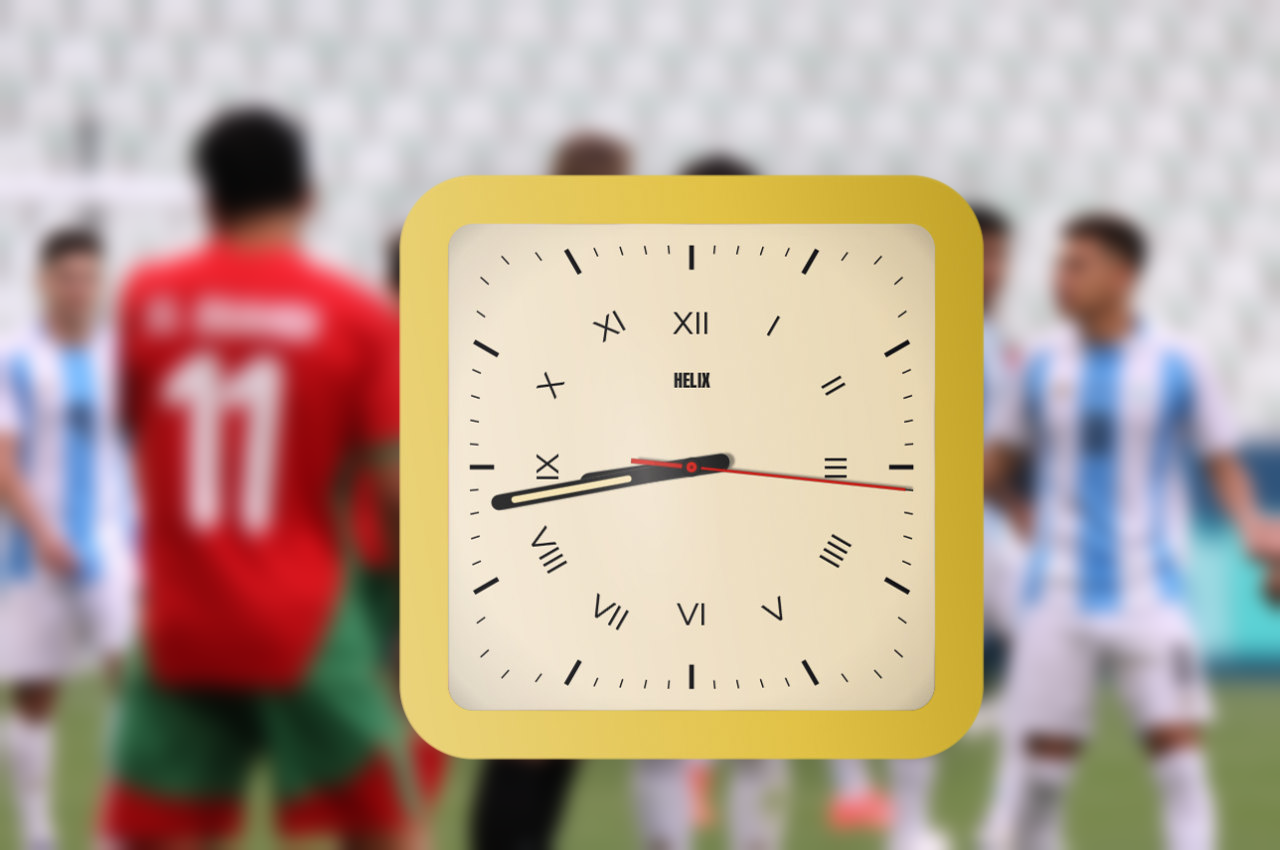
8:43:16
